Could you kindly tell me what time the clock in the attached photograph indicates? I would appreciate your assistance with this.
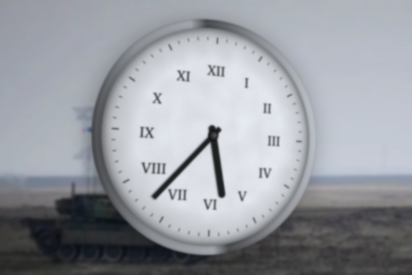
5:37
